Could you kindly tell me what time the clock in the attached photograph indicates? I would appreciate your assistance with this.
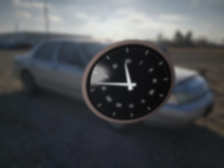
11:47
